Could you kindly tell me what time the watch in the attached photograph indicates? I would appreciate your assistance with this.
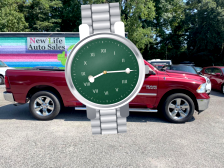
8:15
